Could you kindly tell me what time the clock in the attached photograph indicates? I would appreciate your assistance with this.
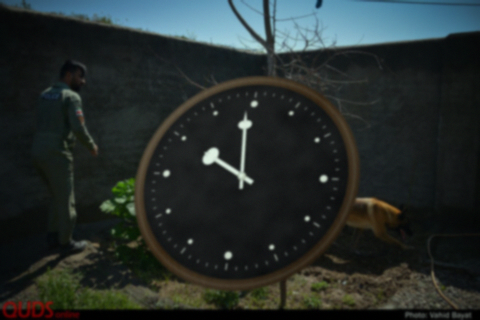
9:59
